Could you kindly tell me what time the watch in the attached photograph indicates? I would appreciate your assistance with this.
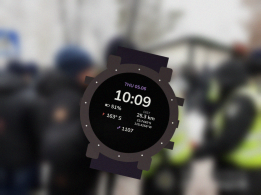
10:09
